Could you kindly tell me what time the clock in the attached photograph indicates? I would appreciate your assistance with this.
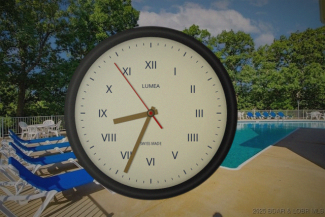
8:33:54
